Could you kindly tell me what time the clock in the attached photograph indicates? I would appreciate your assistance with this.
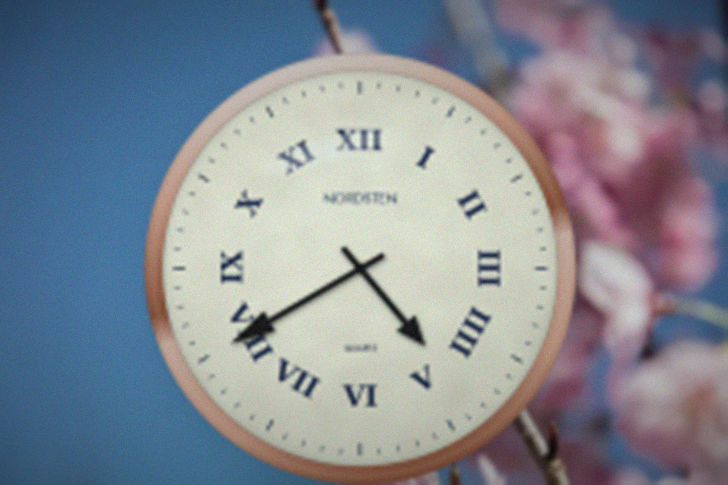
4:40
